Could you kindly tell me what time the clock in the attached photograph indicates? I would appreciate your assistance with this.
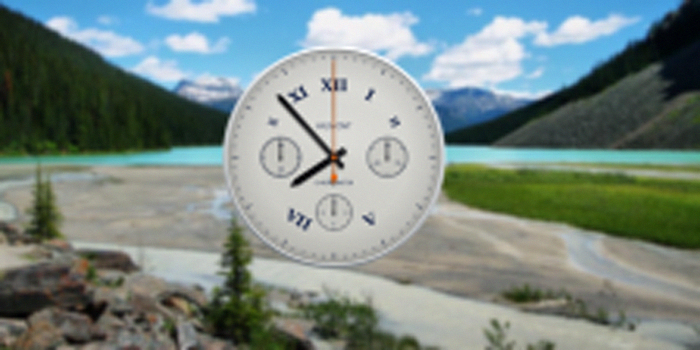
7:53
